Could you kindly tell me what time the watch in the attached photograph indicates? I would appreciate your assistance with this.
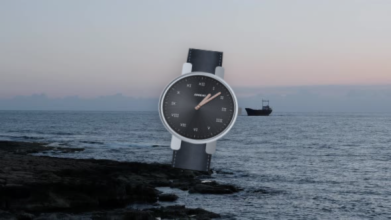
1:08
